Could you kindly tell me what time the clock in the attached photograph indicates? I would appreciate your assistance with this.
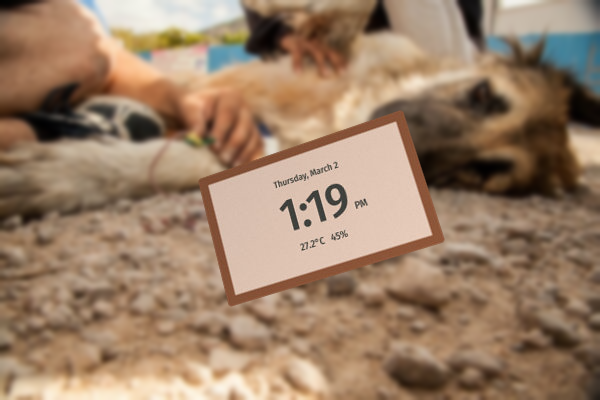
1:19
